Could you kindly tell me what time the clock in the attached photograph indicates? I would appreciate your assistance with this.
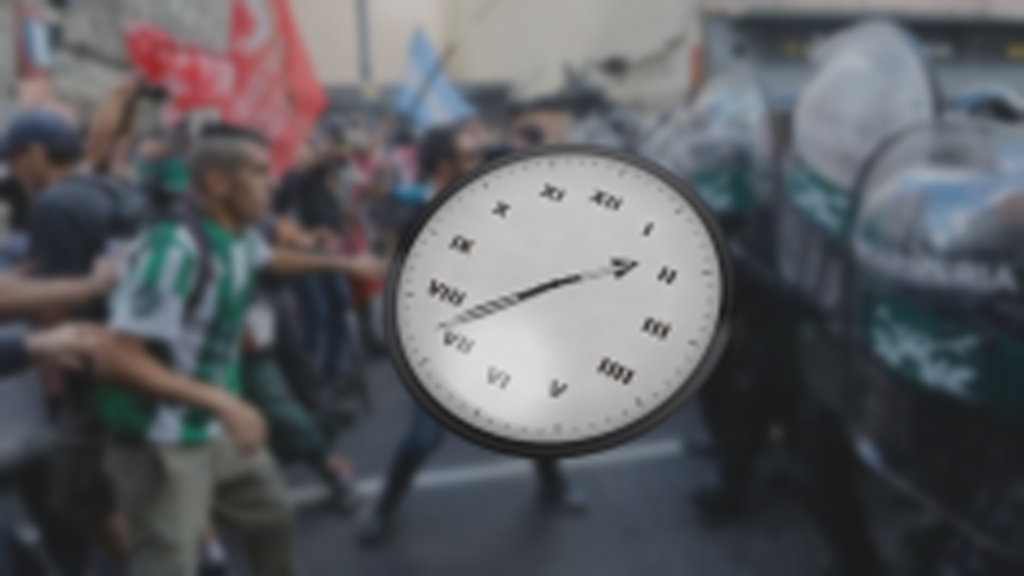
1:37
